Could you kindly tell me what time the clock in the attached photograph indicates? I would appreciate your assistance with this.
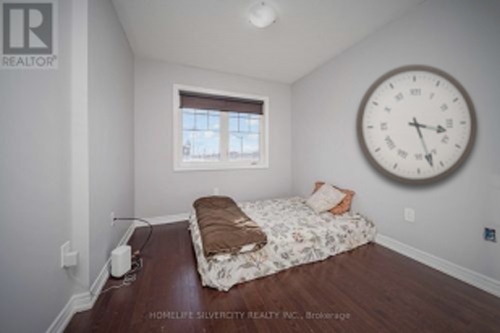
3:27
